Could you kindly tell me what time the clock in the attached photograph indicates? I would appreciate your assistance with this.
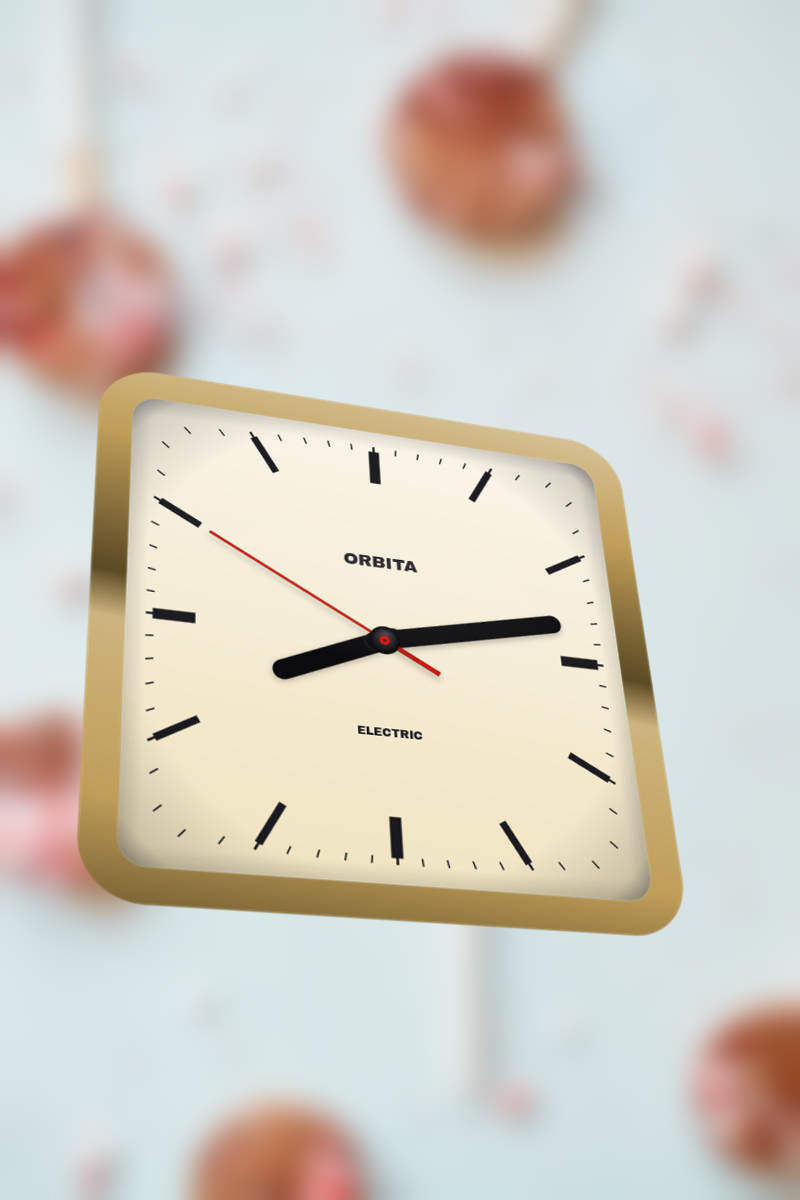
8:12:50
